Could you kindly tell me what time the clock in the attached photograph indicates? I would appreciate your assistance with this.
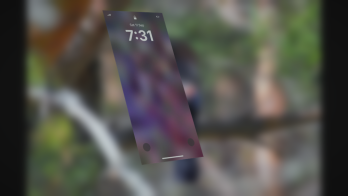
7:31
